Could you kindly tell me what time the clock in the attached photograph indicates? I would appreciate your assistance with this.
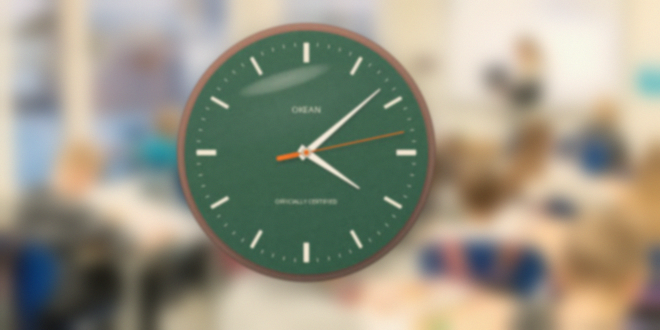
4:08:13
